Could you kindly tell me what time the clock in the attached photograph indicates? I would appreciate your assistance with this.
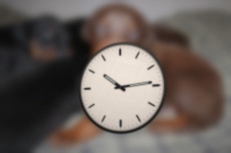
10:14
